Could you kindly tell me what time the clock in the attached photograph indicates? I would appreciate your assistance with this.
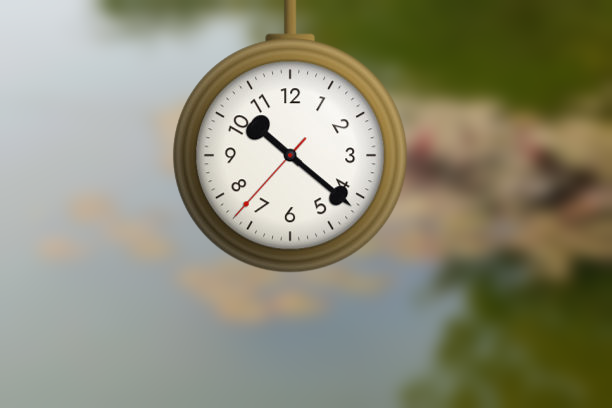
10:21:37
